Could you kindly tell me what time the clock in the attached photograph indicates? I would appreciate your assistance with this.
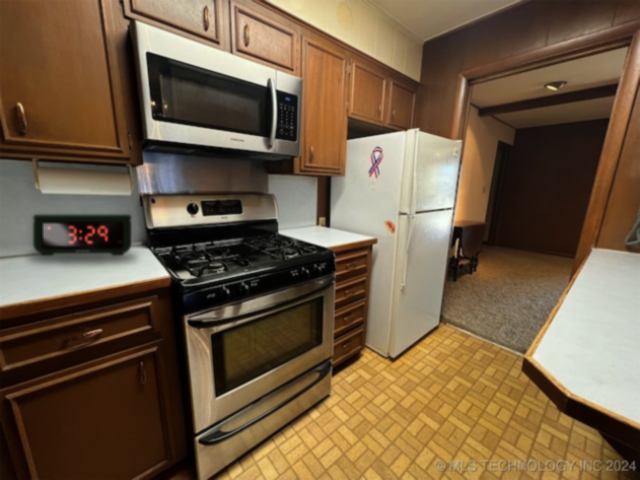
3:29
